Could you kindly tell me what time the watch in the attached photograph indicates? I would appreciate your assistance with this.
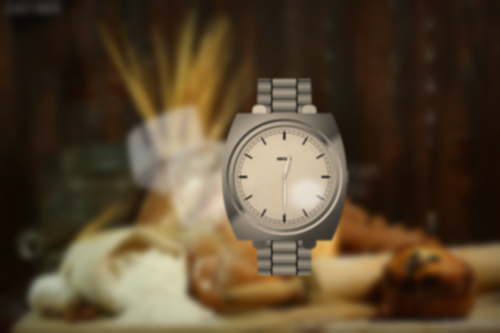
12:30
